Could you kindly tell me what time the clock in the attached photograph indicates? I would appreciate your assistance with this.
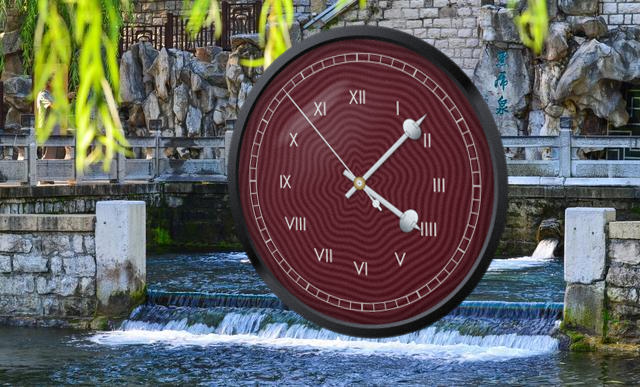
4:07:53
